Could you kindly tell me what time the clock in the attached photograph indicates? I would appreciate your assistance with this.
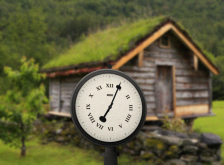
7:04
